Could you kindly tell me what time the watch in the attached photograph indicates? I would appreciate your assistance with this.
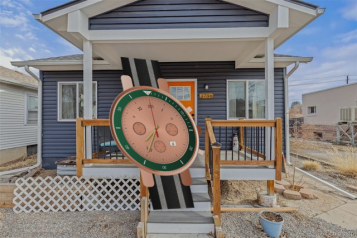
7:35
